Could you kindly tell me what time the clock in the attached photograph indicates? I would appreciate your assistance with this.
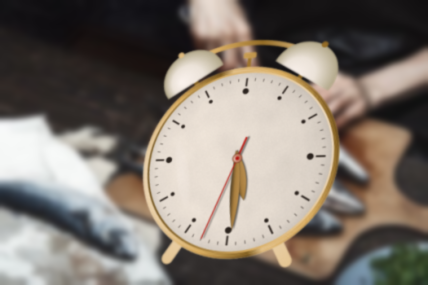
5:29:33
